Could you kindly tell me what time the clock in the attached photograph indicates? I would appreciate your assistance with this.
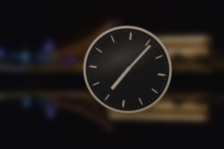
7:06
